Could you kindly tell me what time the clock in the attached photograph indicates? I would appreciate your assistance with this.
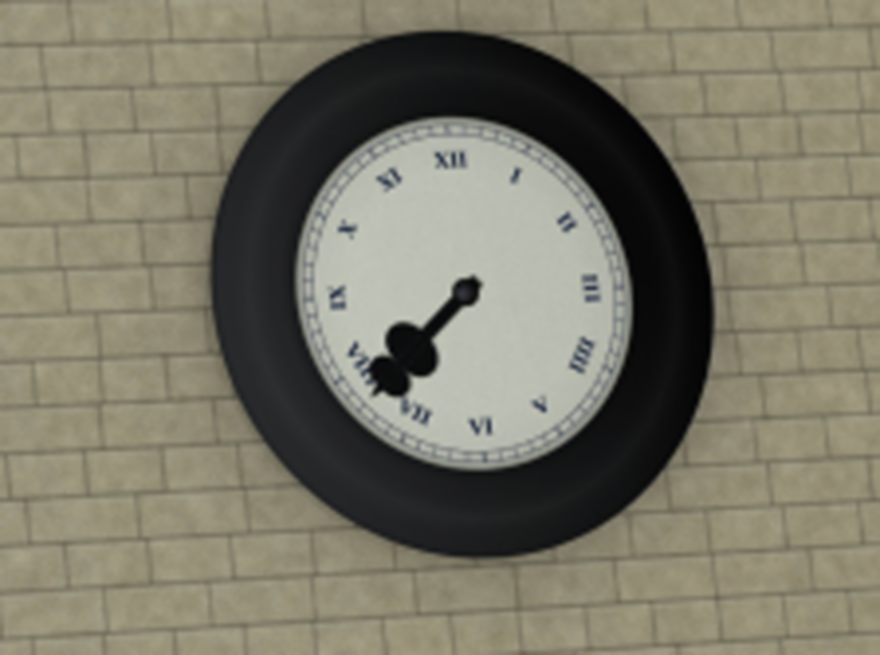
7:38
